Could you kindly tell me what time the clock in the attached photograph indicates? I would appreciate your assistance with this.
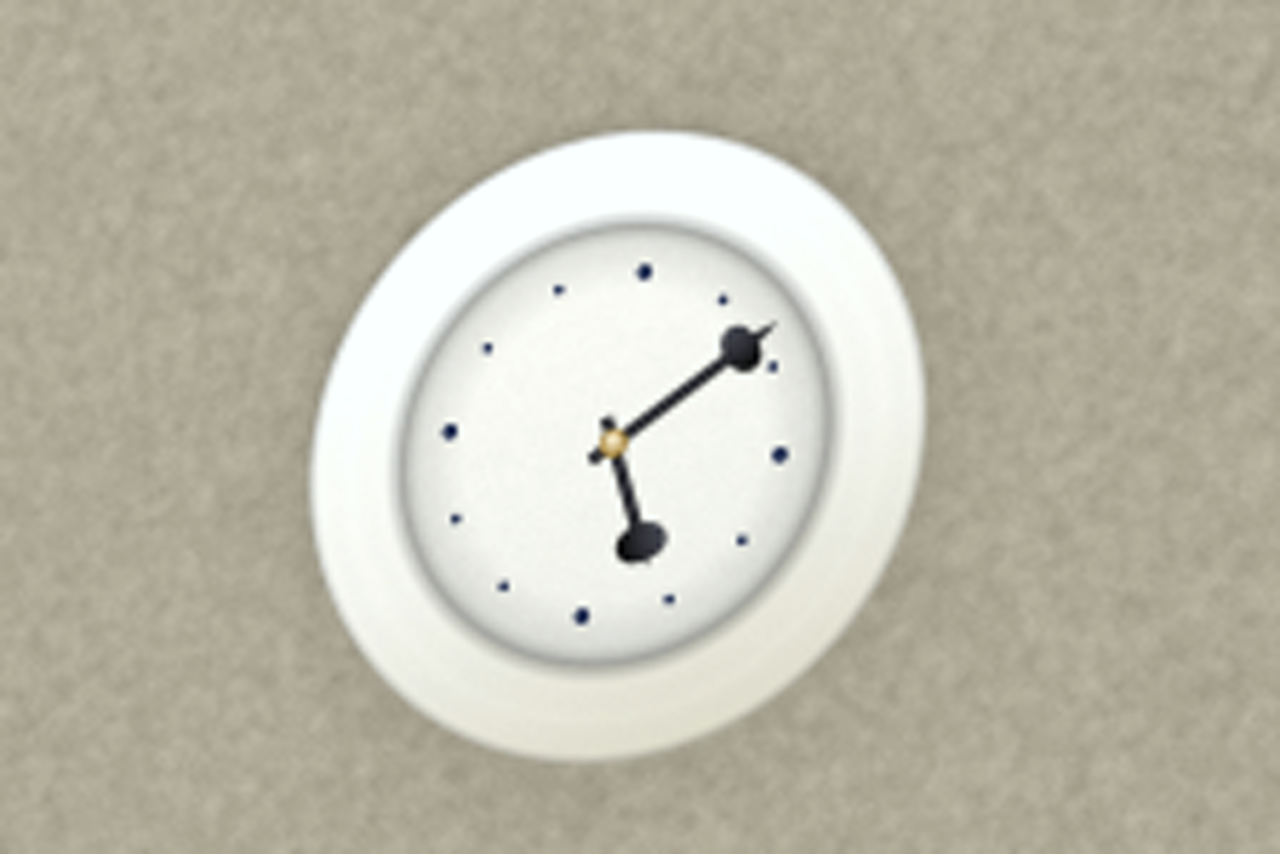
5:08
